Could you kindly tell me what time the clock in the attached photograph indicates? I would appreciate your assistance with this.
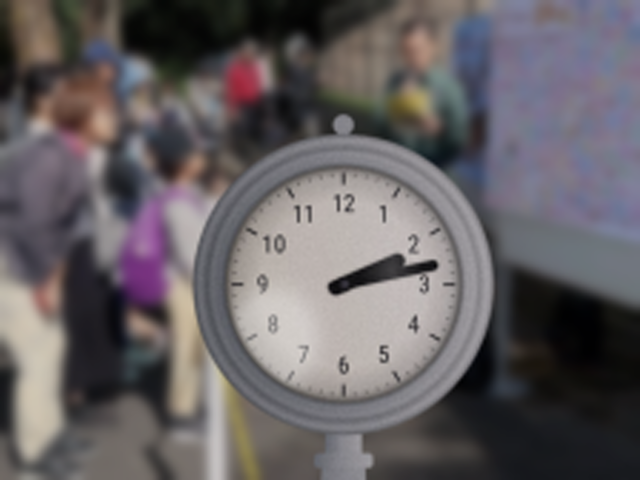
2:13
